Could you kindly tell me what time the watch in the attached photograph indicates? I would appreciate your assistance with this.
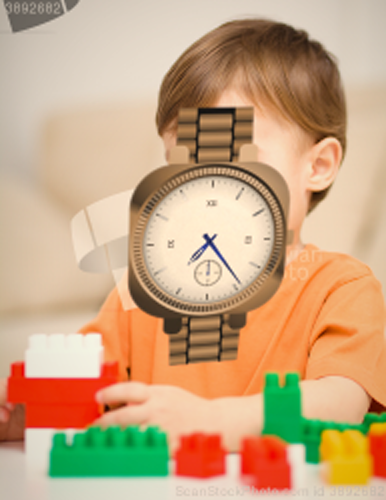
7:24
